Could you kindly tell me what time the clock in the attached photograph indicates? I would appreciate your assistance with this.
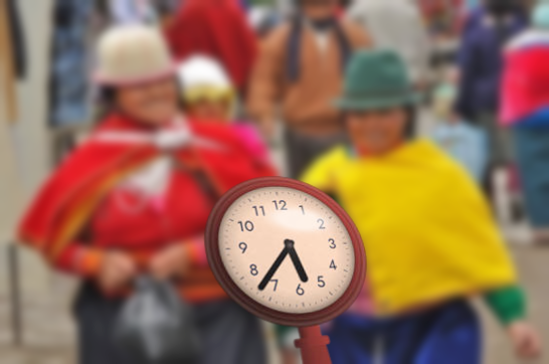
5:37
